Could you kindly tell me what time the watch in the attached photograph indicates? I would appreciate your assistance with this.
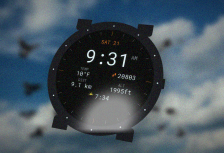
9:31
